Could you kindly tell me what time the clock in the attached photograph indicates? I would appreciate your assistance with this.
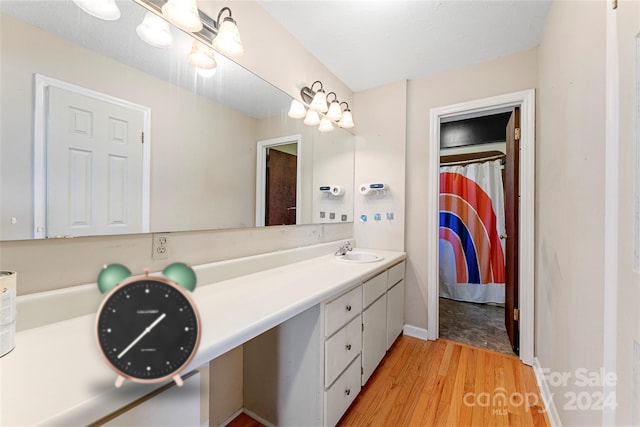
1:38
